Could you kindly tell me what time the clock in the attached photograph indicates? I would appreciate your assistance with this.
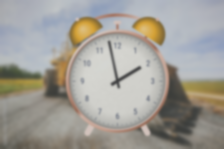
1:58
